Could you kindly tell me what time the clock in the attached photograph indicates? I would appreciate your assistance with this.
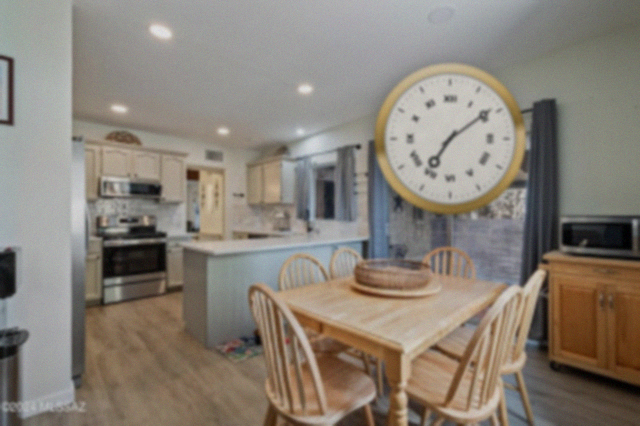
7:09
